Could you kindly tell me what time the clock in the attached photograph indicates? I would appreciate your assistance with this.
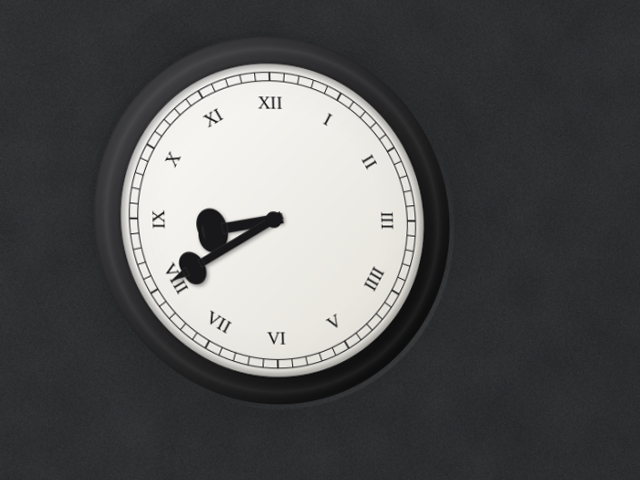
8:40
